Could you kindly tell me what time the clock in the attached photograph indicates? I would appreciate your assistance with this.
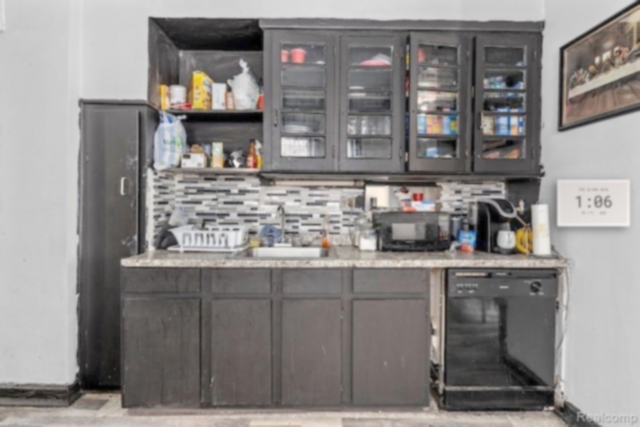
1:06
